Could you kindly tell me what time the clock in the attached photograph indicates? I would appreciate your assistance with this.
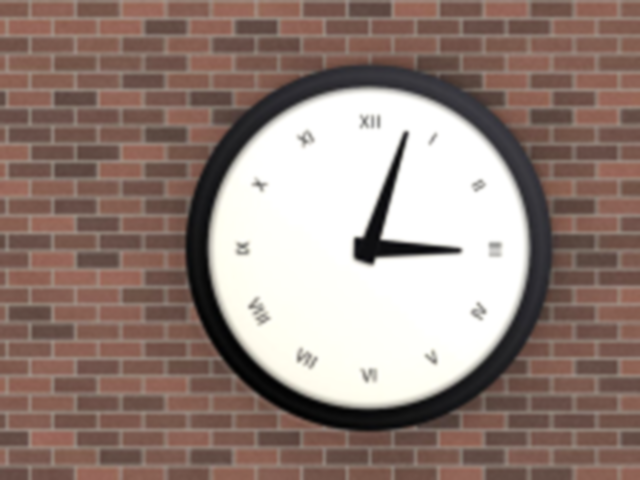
3:03
